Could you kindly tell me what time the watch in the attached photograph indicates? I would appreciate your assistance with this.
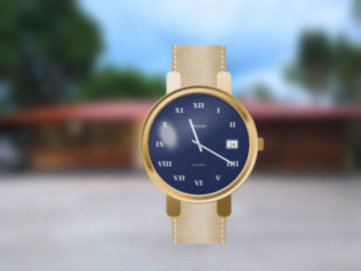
11:20
